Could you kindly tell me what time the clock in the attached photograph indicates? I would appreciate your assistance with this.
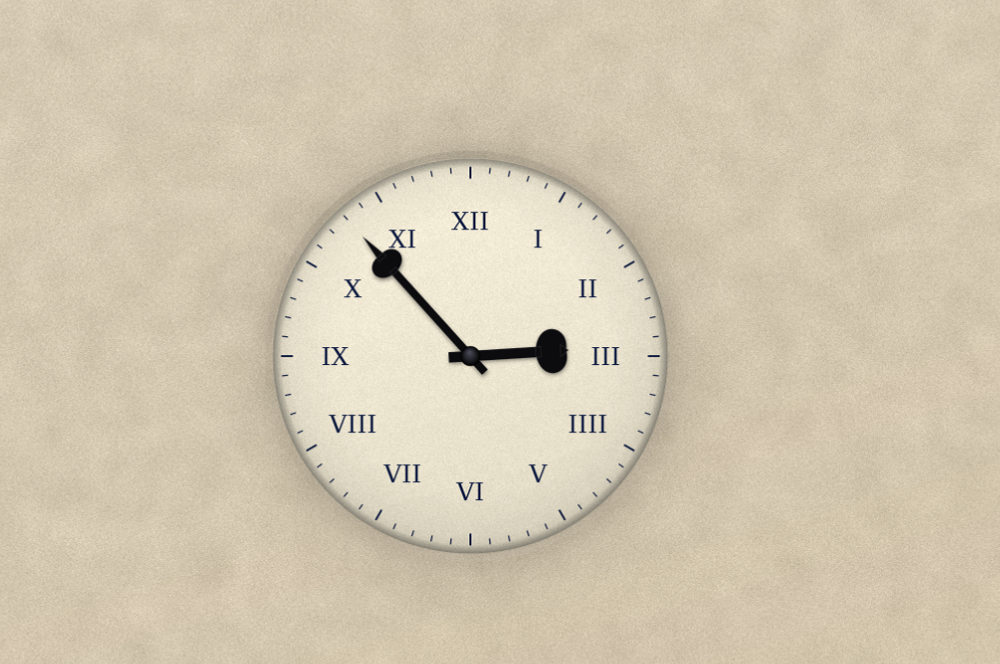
2:53
